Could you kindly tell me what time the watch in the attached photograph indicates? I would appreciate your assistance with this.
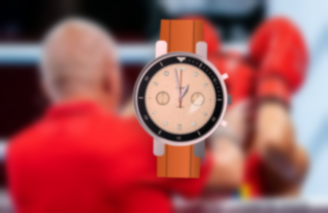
12:58
